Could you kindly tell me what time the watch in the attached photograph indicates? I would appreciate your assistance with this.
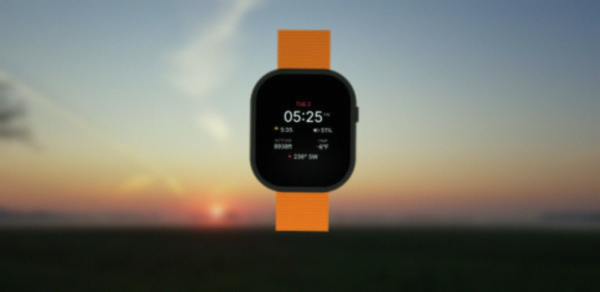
5:25
